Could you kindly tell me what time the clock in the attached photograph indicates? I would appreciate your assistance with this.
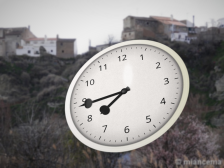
7:44
